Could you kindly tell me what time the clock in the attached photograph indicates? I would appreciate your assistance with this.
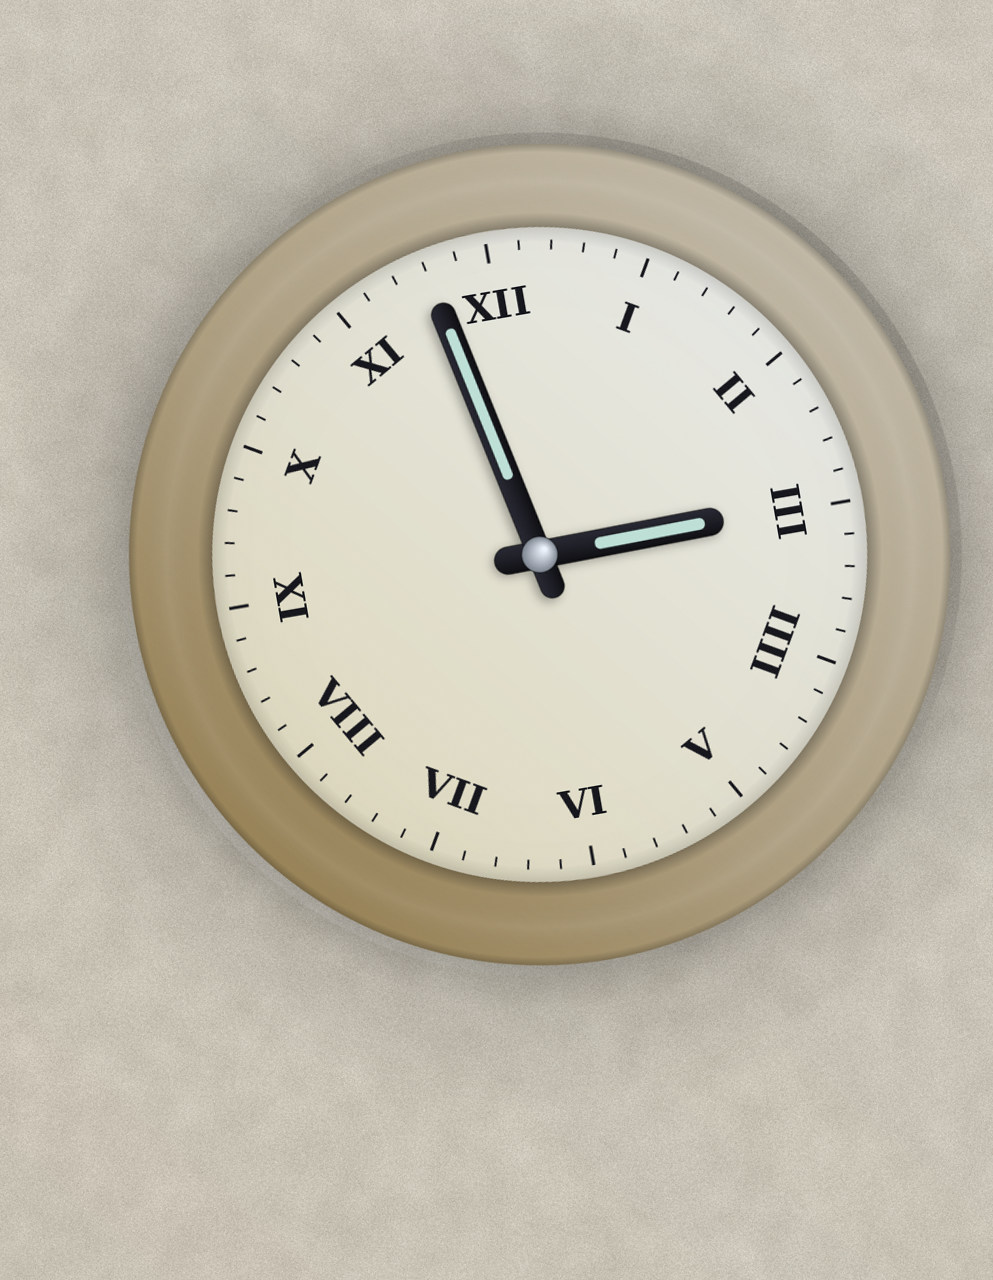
2:58
